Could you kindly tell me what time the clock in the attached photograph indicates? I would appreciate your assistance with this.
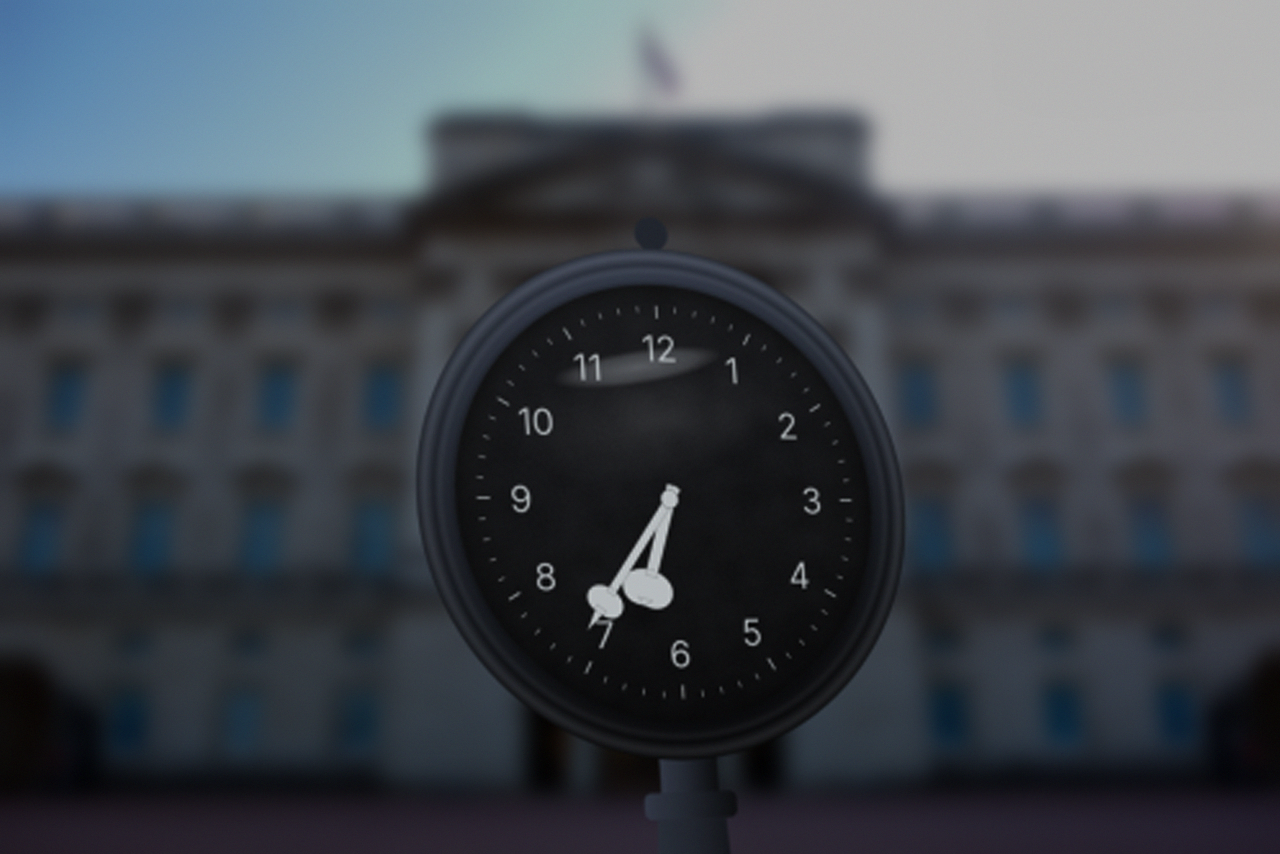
6:36
